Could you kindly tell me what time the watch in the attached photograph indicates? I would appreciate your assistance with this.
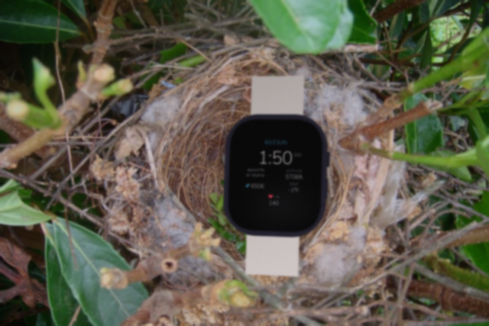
1:50
